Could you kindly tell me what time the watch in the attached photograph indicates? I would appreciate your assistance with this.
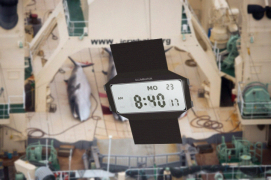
8:40:17
